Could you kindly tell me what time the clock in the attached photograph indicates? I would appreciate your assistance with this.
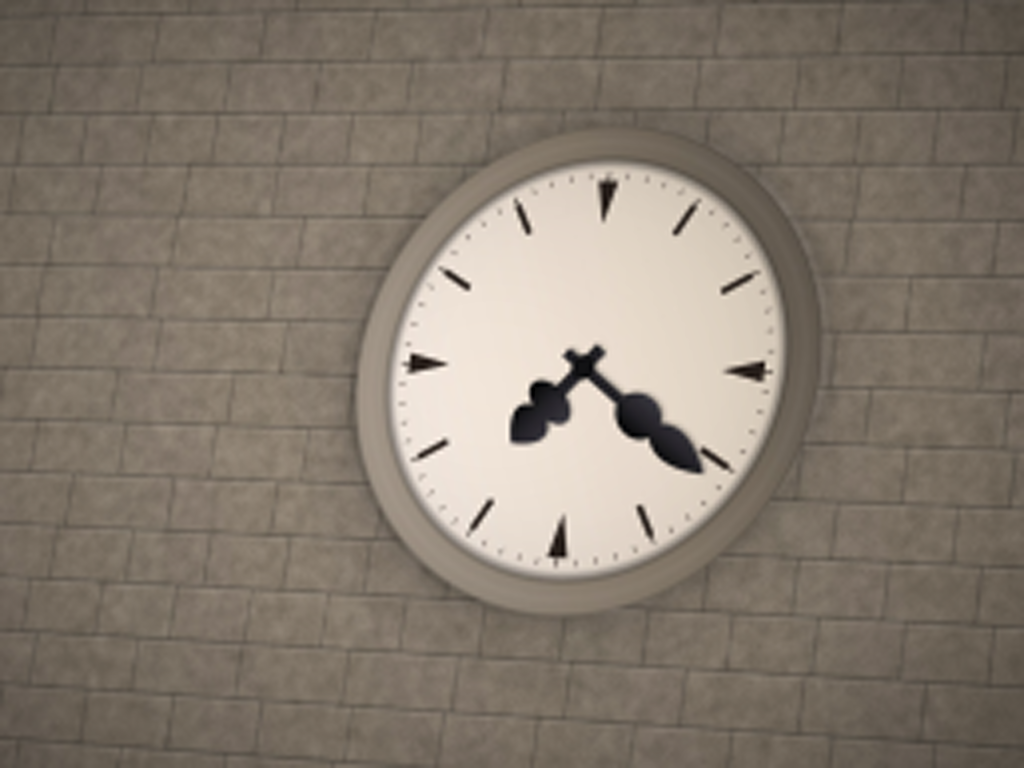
7:21
